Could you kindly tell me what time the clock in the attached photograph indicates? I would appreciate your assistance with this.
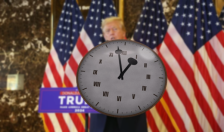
12:58
